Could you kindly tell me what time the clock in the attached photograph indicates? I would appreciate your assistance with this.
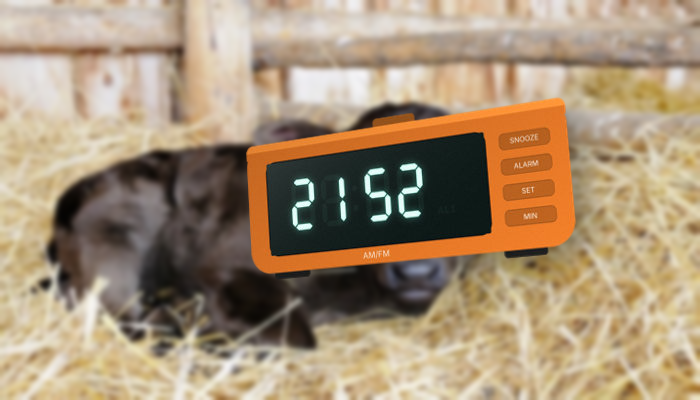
21:52
